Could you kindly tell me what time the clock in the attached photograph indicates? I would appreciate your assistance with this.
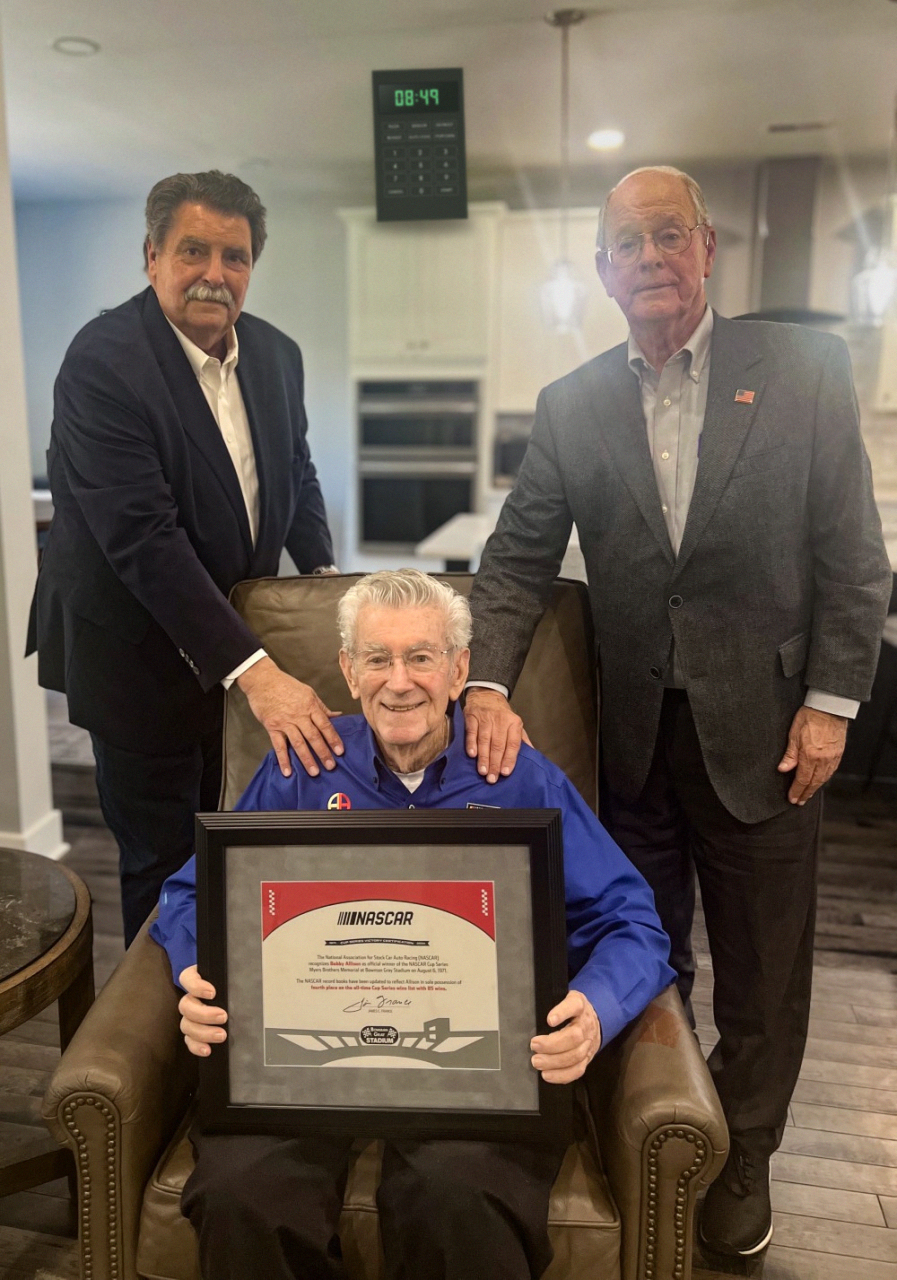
8:49
